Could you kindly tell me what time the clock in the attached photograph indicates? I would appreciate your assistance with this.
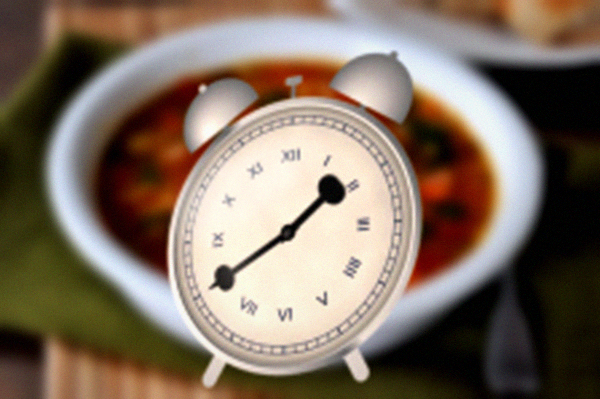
1:40
